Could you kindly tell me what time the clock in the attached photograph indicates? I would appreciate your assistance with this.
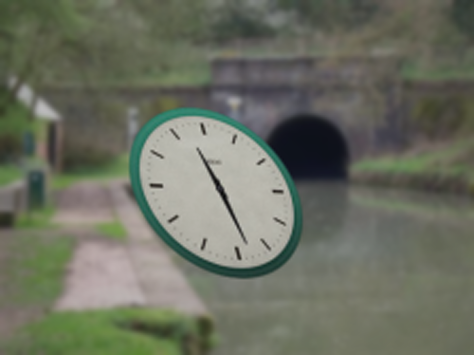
11:28
